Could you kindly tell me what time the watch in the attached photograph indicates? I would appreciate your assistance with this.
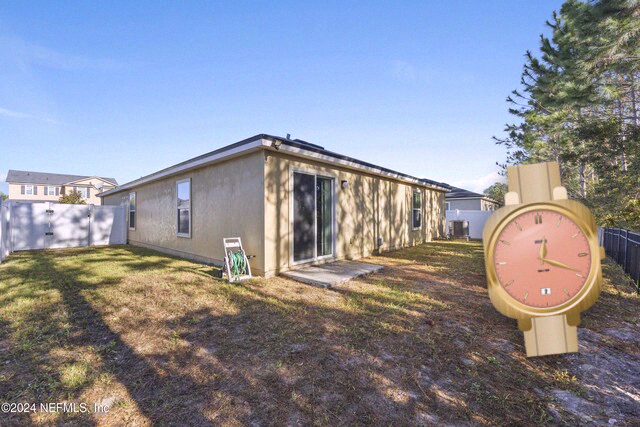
12:19
